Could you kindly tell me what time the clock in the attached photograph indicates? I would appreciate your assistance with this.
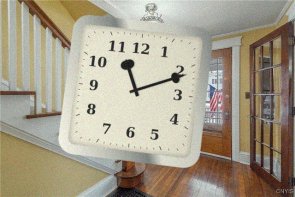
11:11
